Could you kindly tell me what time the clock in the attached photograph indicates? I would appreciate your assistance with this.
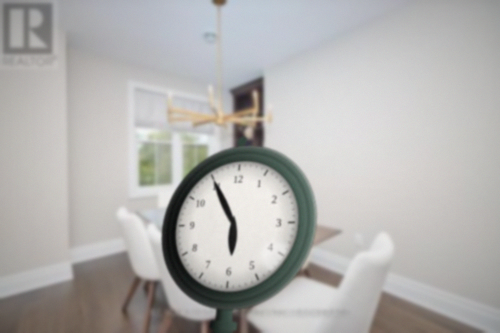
5:55
